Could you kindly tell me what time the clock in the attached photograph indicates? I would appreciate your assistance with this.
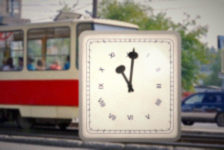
11:01
